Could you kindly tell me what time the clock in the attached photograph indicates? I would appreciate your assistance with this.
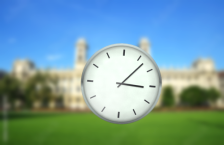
3:07
